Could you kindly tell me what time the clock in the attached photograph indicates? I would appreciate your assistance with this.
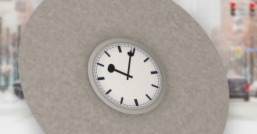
10:04
